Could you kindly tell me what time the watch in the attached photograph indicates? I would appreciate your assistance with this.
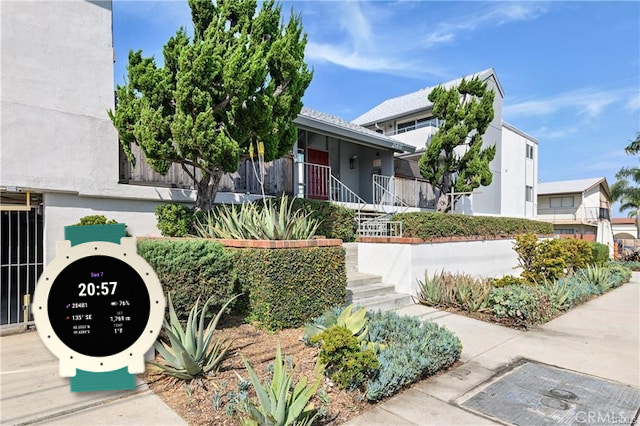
20:57
